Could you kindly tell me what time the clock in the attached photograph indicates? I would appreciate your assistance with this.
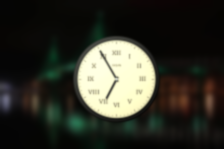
6:55
